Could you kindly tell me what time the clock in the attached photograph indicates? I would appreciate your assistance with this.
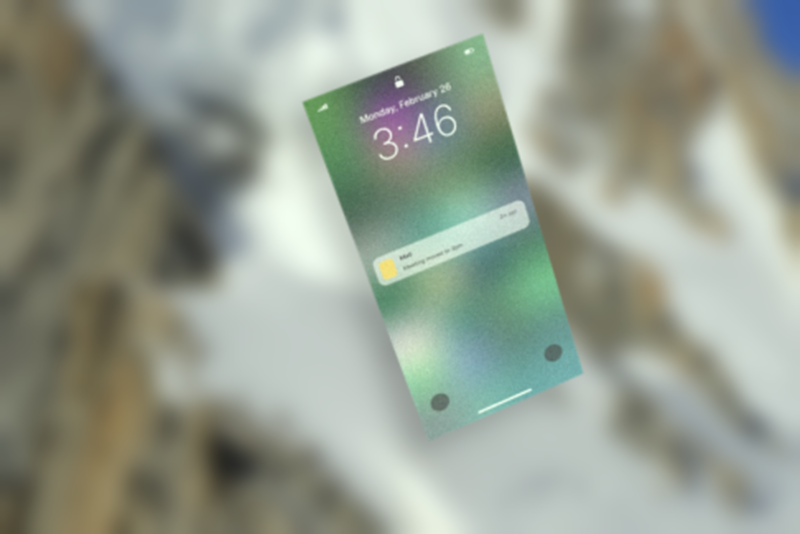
3:46
